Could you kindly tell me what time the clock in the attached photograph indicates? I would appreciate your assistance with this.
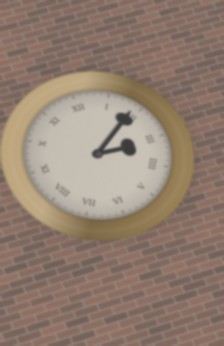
3:09
